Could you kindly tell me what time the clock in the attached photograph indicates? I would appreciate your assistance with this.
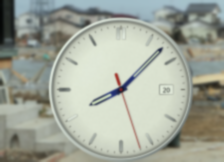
8:07:27
